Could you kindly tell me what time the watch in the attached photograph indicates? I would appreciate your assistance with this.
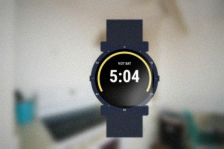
5:04
